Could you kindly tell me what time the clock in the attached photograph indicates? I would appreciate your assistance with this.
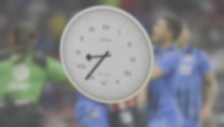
8:36
